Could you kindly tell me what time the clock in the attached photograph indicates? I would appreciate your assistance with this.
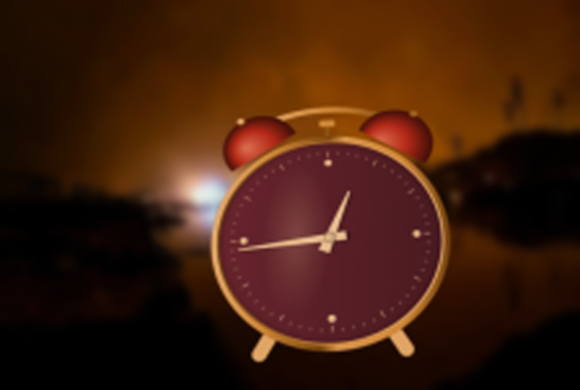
12:44
